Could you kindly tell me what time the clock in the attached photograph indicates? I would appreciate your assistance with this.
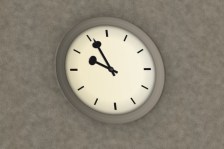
9:56
